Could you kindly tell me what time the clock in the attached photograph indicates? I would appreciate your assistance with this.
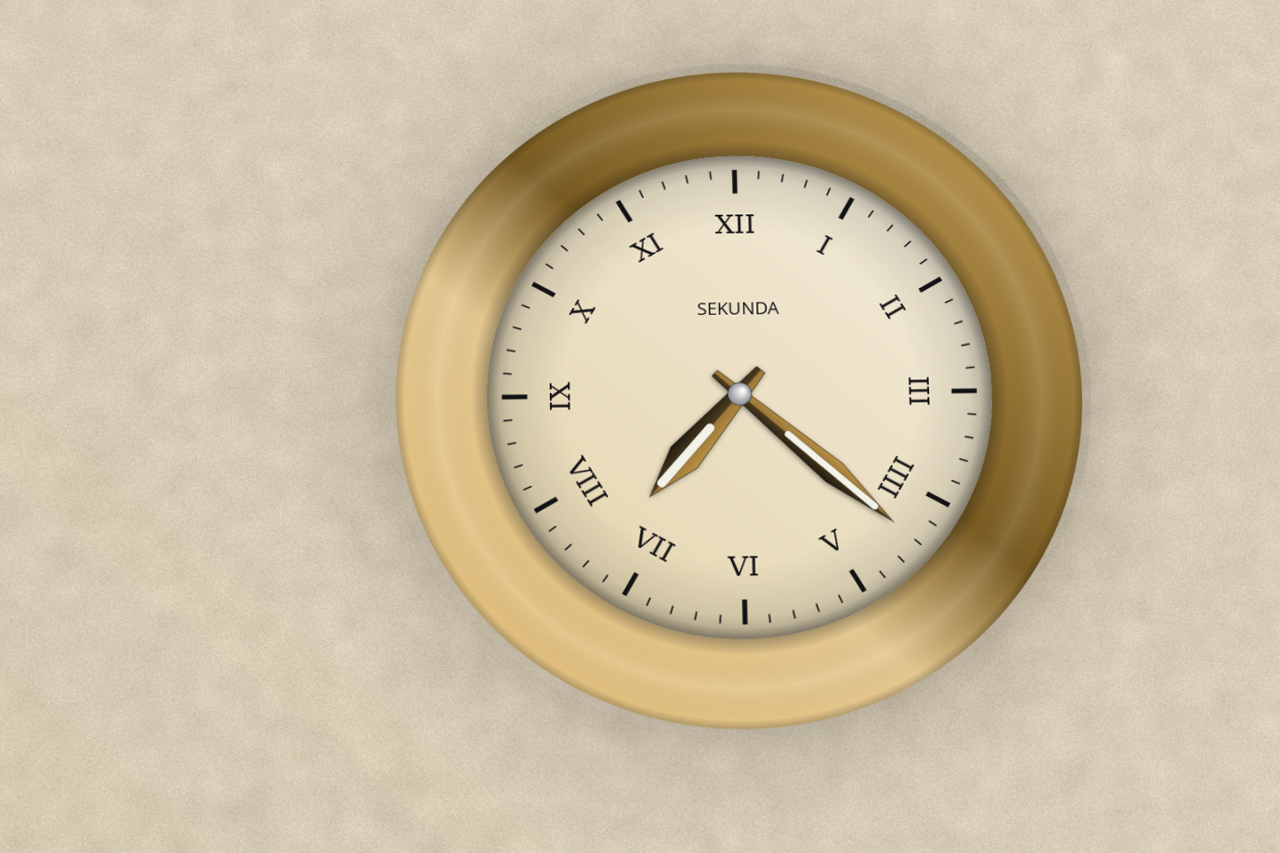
7:22
